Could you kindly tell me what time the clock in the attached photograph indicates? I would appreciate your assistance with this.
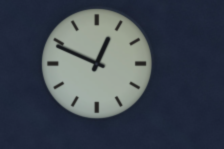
12:49
